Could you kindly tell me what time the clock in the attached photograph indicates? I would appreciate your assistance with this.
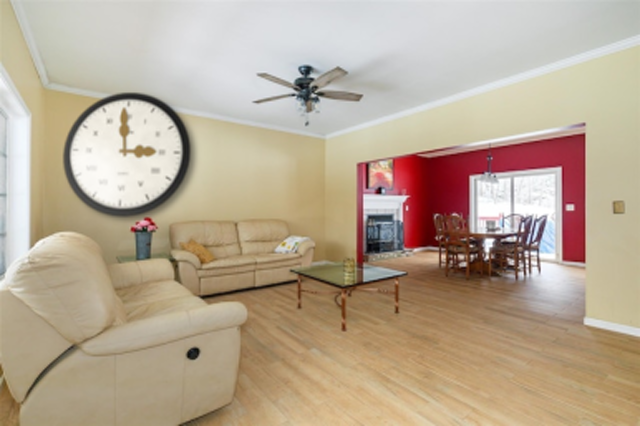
2:59
